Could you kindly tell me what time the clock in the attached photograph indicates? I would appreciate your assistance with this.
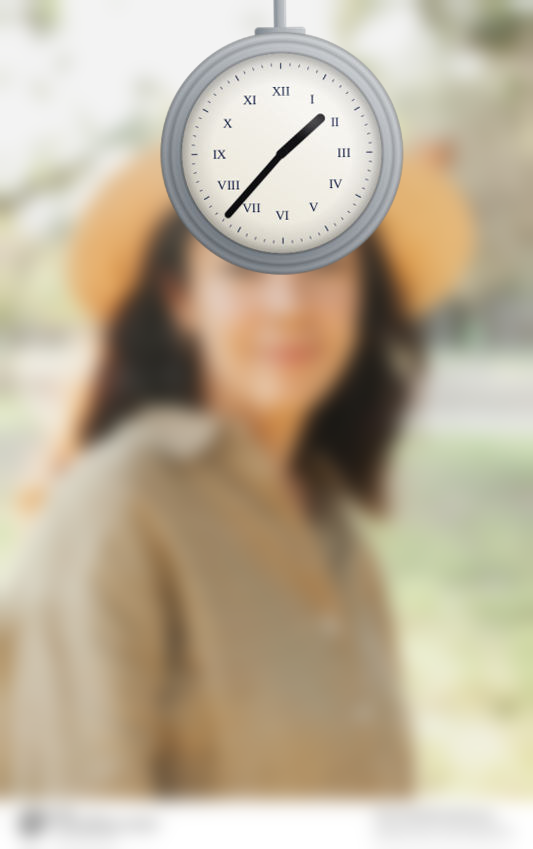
1:37
